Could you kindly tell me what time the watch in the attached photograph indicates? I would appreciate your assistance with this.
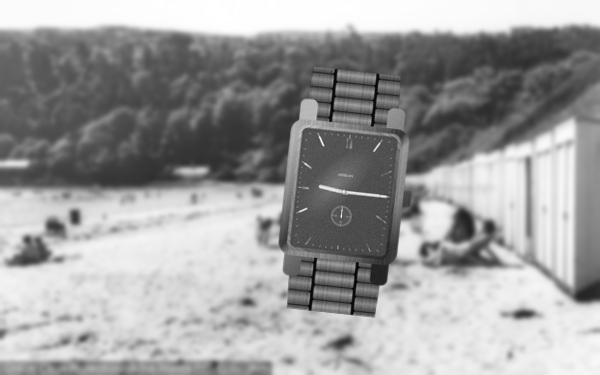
9:15
